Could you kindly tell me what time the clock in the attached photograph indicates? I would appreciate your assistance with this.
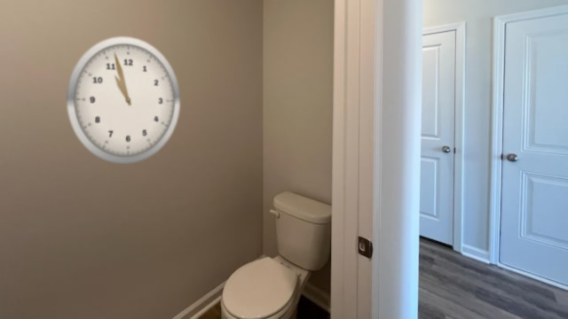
10:57
